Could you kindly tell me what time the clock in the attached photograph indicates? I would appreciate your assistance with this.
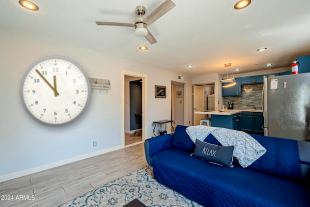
11:53
